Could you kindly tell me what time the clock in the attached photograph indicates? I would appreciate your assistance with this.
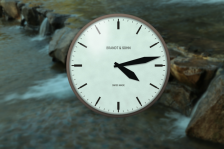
4:13
